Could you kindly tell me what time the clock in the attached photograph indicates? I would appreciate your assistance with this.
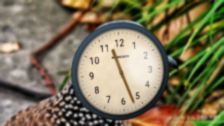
11:27
